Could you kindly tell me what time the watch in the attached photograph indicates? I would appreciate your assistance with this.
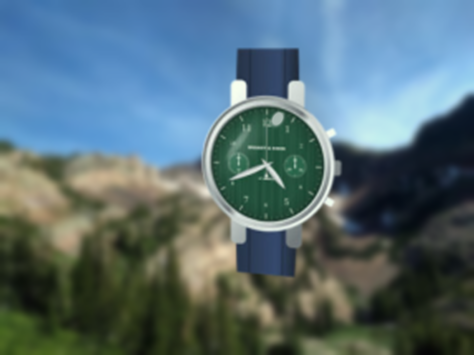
4:41
